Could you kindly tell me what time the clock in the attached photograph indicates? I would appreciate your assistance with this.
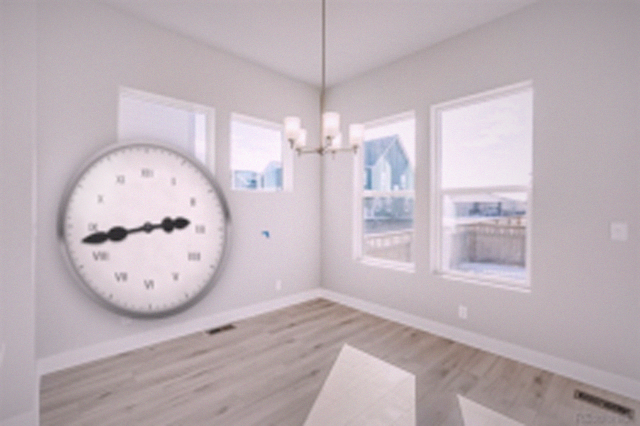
2:43
